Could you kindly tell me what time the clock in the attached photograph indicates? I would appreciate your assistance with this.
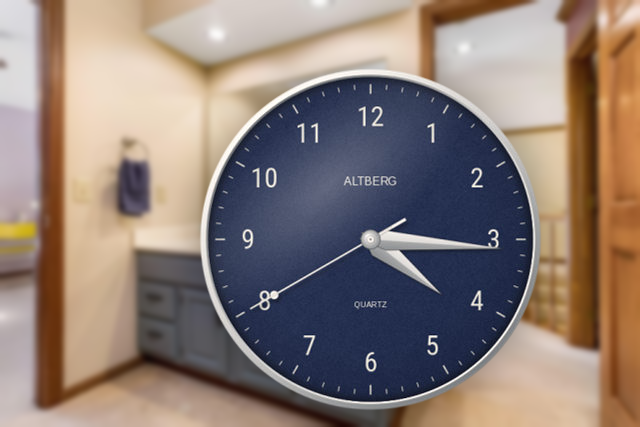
4:15:40
